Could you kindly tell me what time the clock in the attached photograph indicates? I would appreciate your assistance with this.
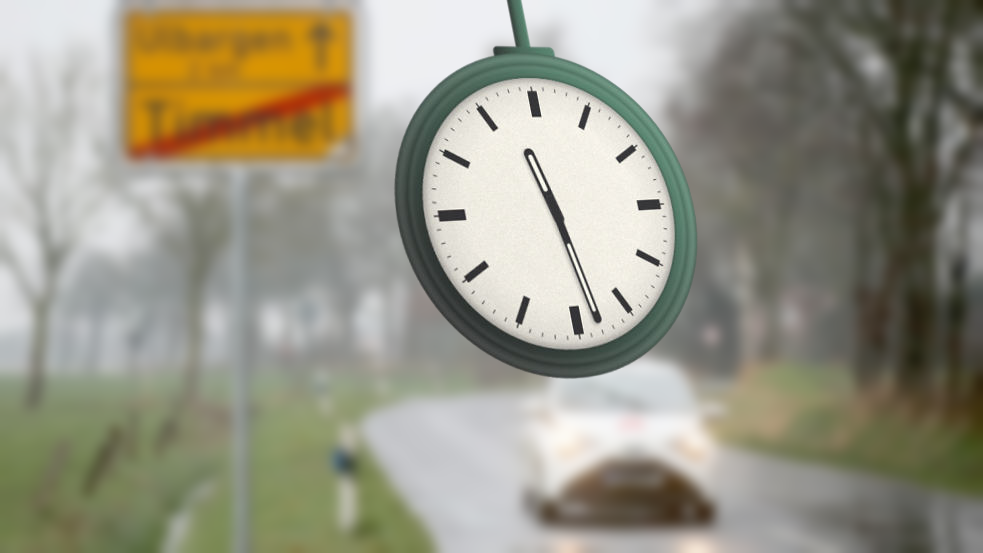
11:28
